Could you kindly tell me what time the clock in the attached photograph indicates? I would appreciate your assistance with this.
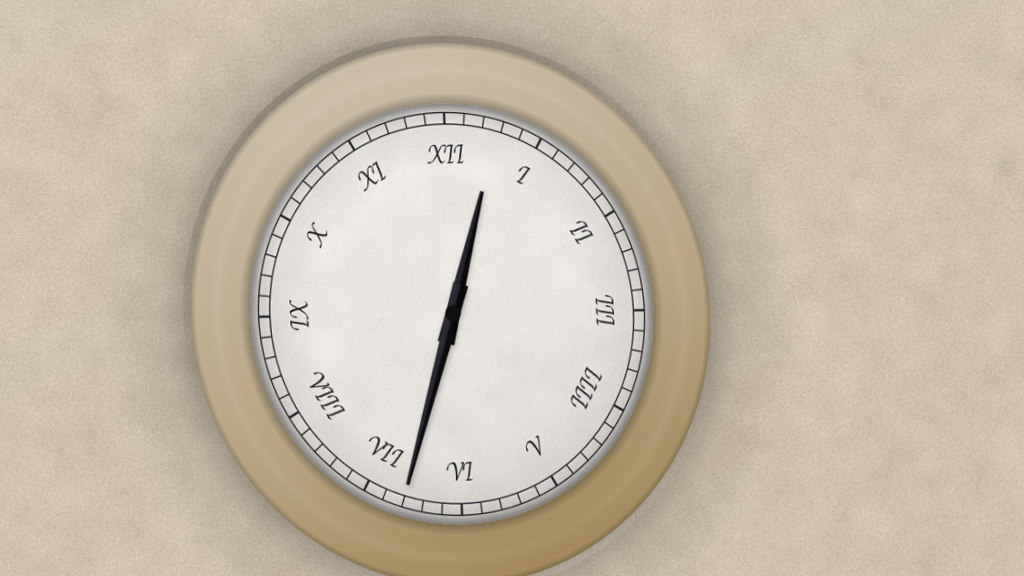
12:33
